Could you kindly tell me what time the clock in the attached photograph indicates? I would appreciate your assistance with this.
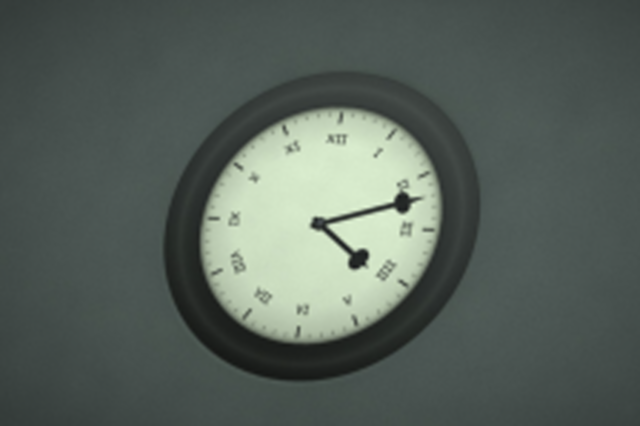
4:12
